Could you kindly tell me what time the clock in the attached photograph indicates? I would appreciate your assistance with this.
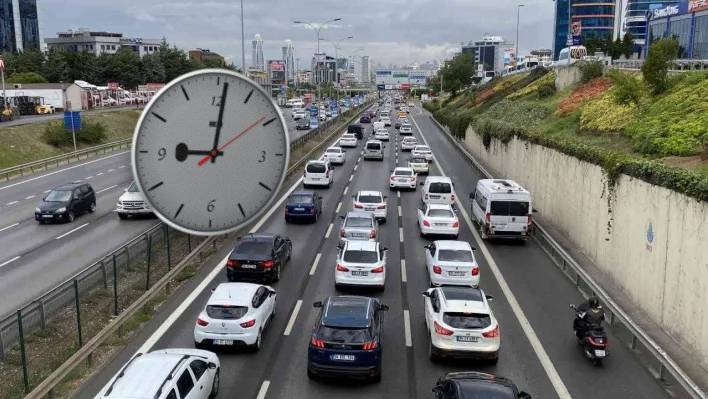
9:01:09
